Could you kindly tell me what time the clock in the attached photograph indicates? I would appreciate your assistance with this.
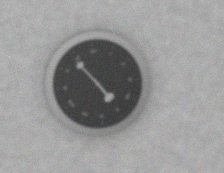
4:54
